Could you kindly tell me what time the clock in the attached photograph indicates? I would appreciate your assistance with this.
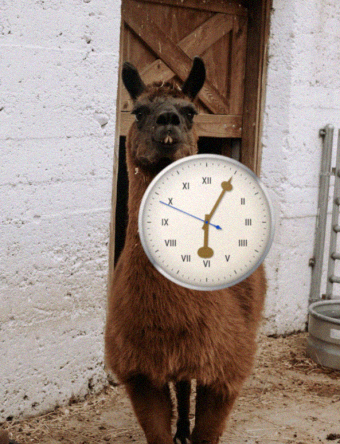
6:04:49
